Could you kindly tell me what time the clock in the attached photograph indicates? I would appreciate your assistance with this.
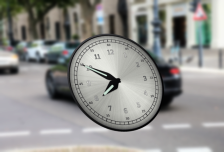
7:50
